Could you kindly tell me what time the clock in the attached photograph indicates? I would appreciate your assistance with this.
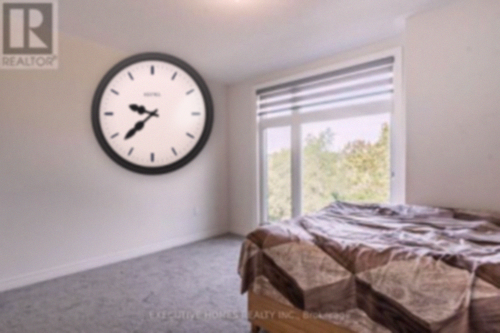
9:38
